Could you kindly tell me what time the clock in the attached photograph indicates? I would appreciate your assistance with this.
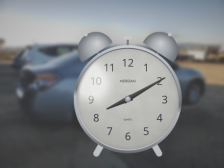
8:10
